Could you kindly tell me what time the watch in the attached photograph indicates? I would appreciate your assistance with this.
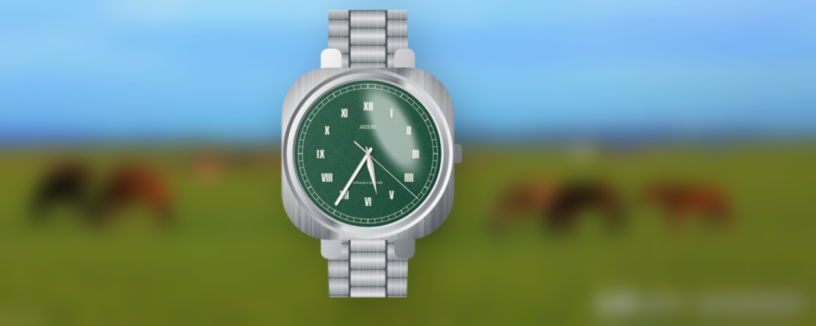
5:35:22
